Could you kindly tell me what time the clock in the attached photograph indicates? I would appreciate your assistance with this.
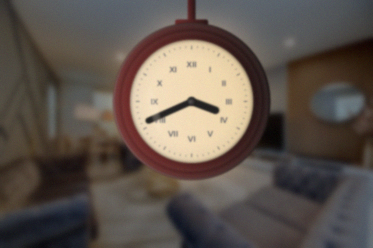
3:41
